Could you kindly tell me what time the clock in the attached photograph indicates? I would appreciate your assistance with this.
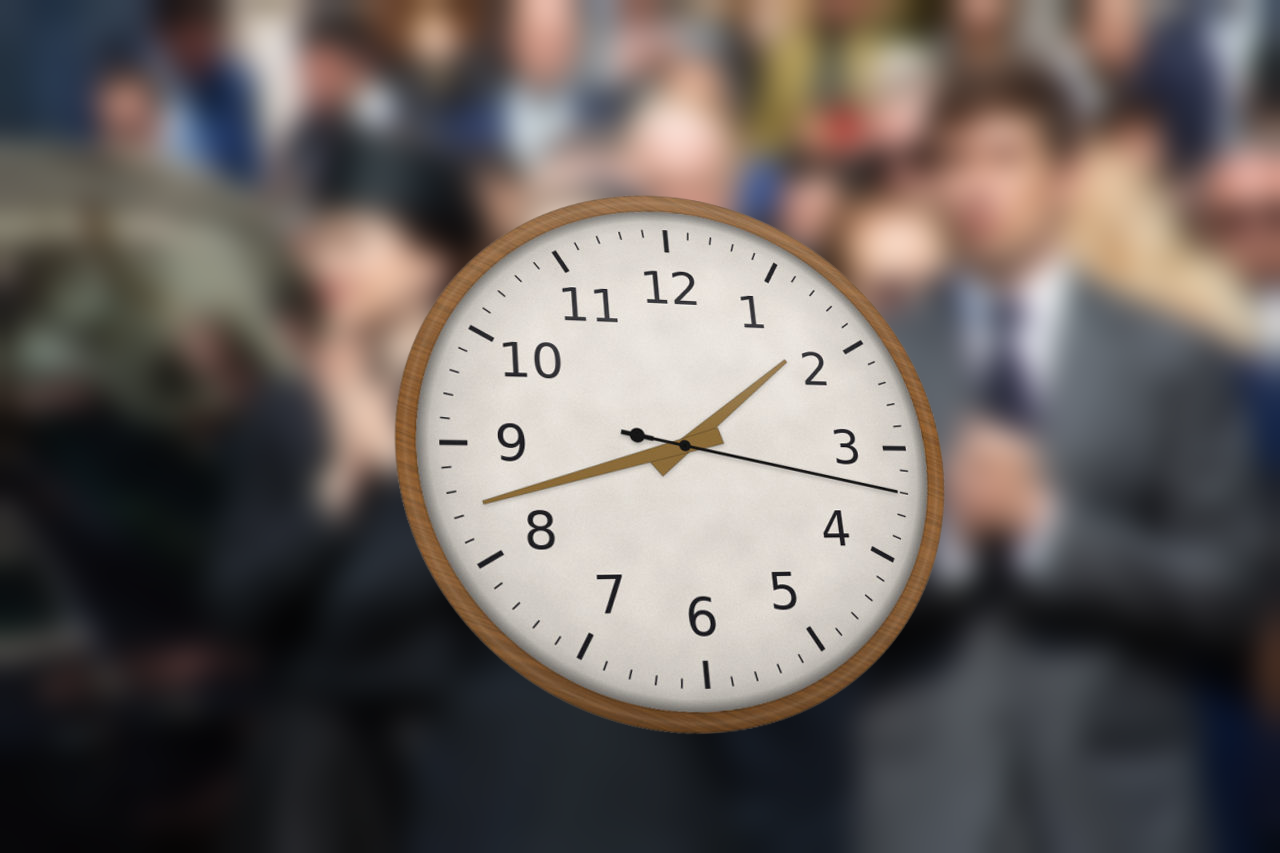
1:42:17
